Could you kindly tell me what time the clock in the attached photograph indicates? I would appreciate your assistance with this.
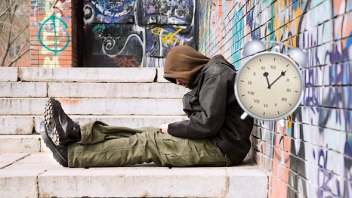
11:06
